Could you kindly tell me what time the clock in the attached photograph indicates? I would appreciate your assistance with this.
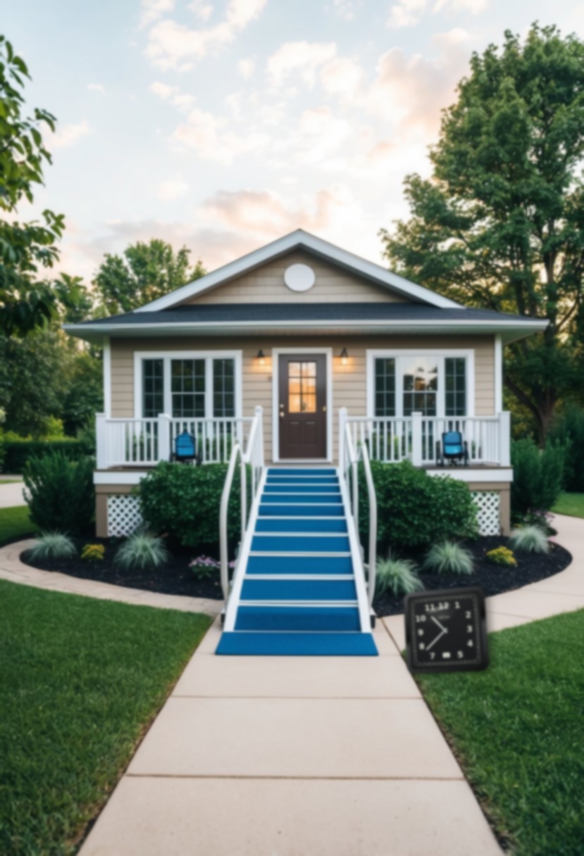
10:38
